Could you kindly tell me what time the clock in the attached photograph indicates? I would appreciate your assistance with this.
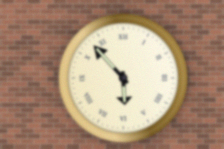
5:53
